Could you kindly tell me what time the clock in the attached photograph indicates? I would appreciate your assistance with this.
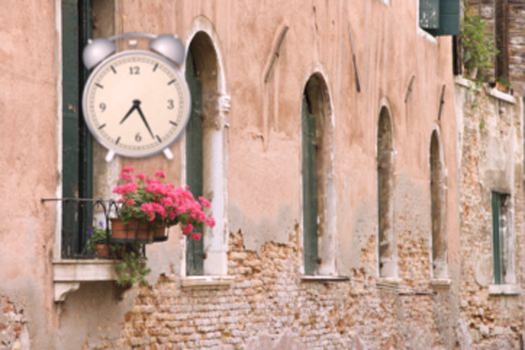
7:26
